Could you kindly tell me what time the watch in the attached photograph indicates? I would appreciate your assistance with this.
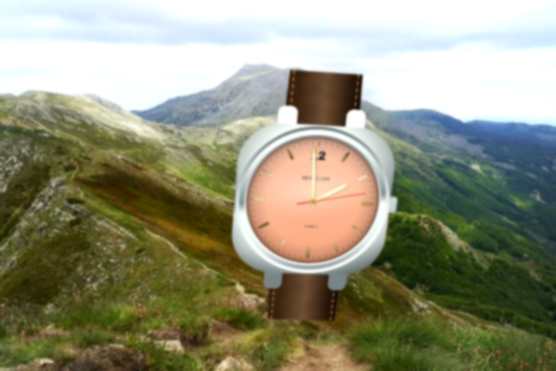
1:59:13
